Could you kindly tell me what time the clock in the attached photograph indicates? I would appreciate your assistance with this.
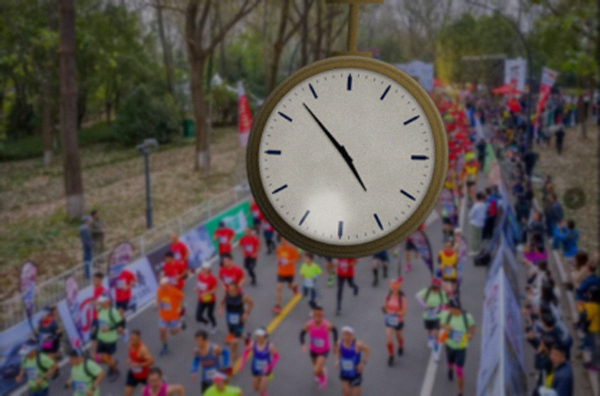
4:53
